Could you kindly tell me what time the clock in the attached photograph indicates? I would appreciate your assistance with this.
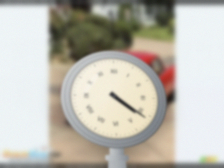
4:21
